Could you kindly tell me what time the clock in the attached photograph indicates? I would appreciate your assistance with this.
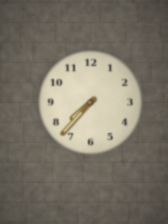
7:37
